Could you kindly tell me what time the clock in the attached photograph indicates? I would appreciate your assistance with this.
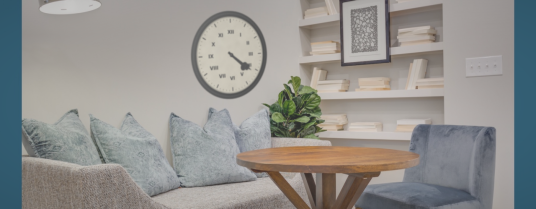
4:21
